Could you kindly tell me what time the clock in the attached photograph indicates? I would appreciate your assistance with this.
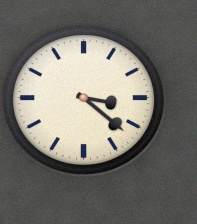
3:22
